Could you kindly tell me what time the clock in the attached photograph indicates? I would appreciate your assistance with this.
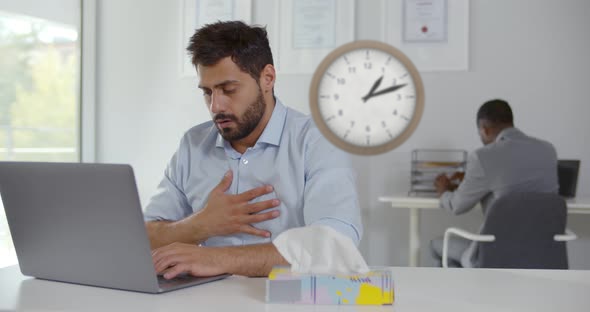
1:12
